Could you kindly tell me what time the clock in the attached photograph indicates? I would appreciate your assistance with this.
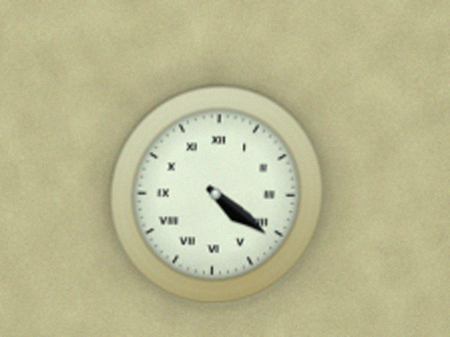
4:21
